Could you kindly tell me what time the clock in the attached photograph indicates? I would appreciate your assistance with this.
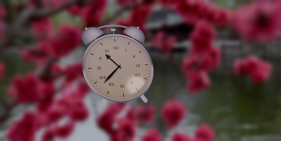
10:38
